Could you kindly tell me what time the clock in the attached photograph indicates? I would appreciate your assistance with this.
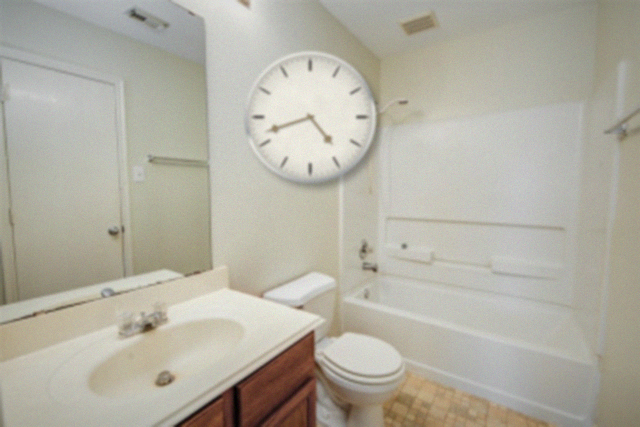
4:42
